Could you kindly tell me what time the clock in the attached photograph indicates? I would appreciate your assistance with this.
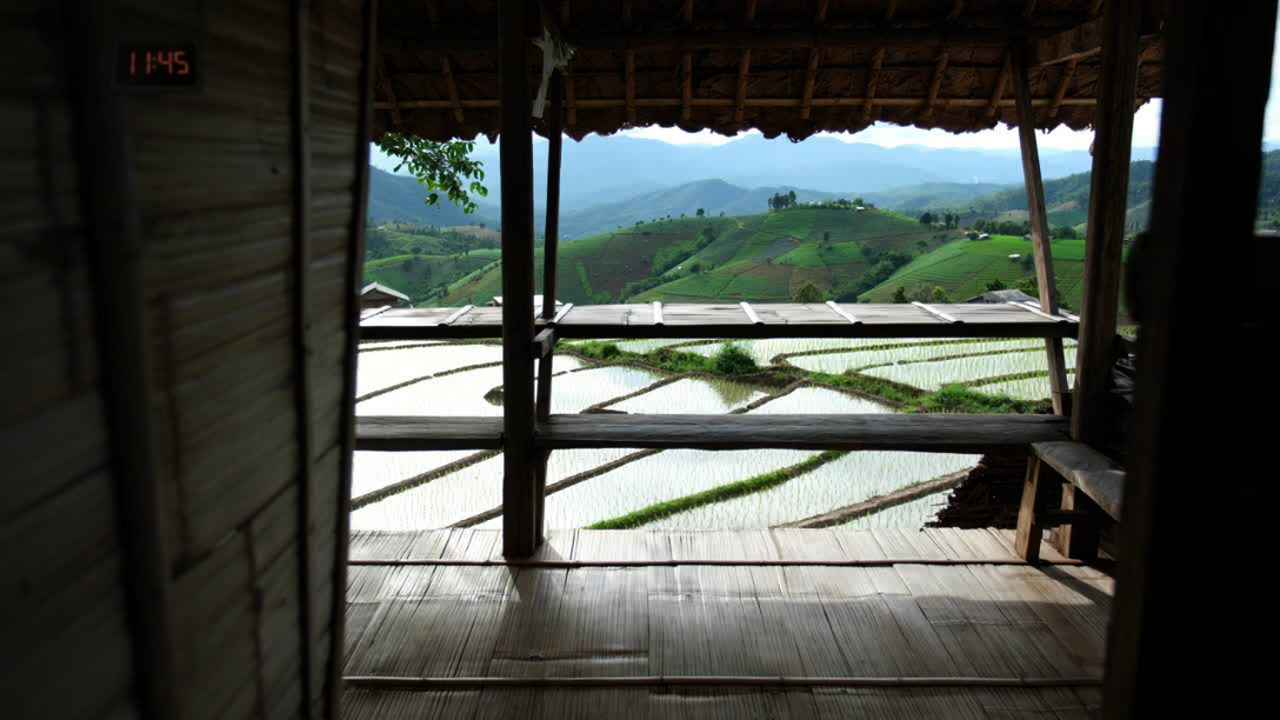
11:45
